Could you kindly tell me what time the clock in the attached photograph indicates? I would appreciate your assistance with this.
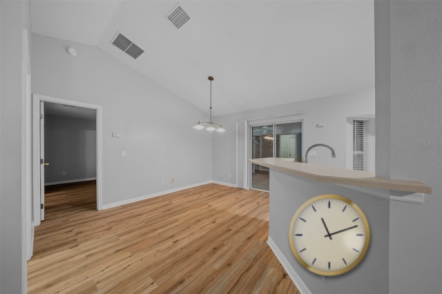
11:12
